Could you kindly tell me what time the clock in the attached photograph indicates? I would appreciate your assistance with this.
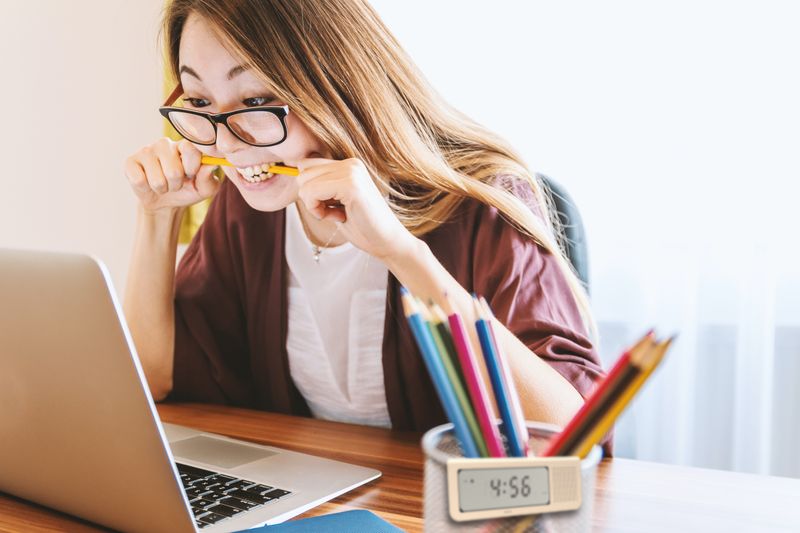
4:56
